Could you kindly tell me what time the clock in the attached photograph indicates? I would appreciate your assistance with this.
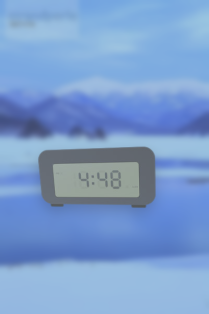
4:48
